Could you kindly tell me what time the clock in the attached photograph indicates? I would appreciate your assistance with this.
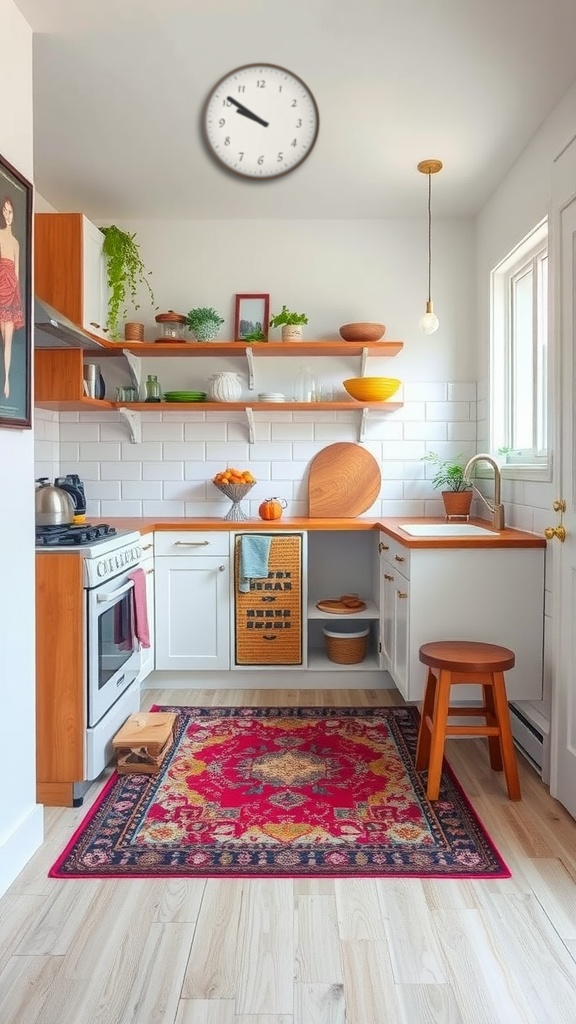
9:51
